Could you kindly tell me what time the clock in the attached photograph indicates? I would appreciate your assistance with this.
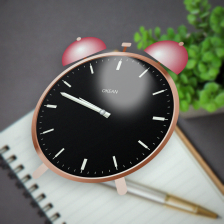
9:48
